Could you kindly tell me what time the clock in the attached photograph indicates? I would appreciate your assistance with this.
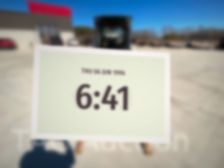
6:41
